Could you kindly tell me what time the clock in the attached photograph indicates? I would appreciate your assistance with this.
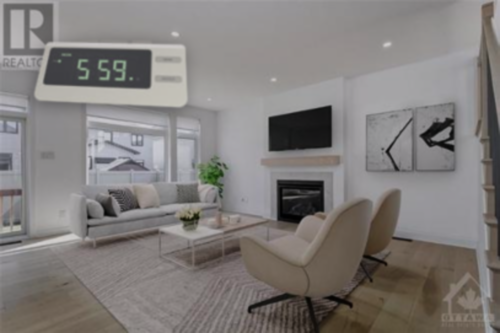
5:59
